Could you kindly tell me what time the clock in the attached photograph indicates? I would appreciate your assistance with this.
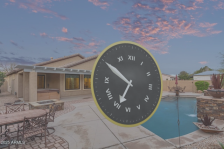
6:50
